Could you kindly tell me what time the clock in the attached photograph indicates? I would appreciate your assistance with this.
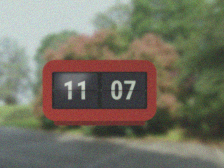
11:07
